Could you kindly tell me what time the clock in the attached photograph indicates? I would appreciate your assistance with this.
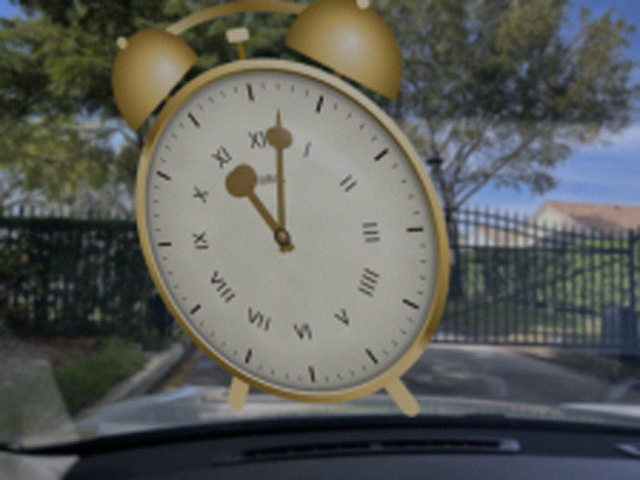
11:02
